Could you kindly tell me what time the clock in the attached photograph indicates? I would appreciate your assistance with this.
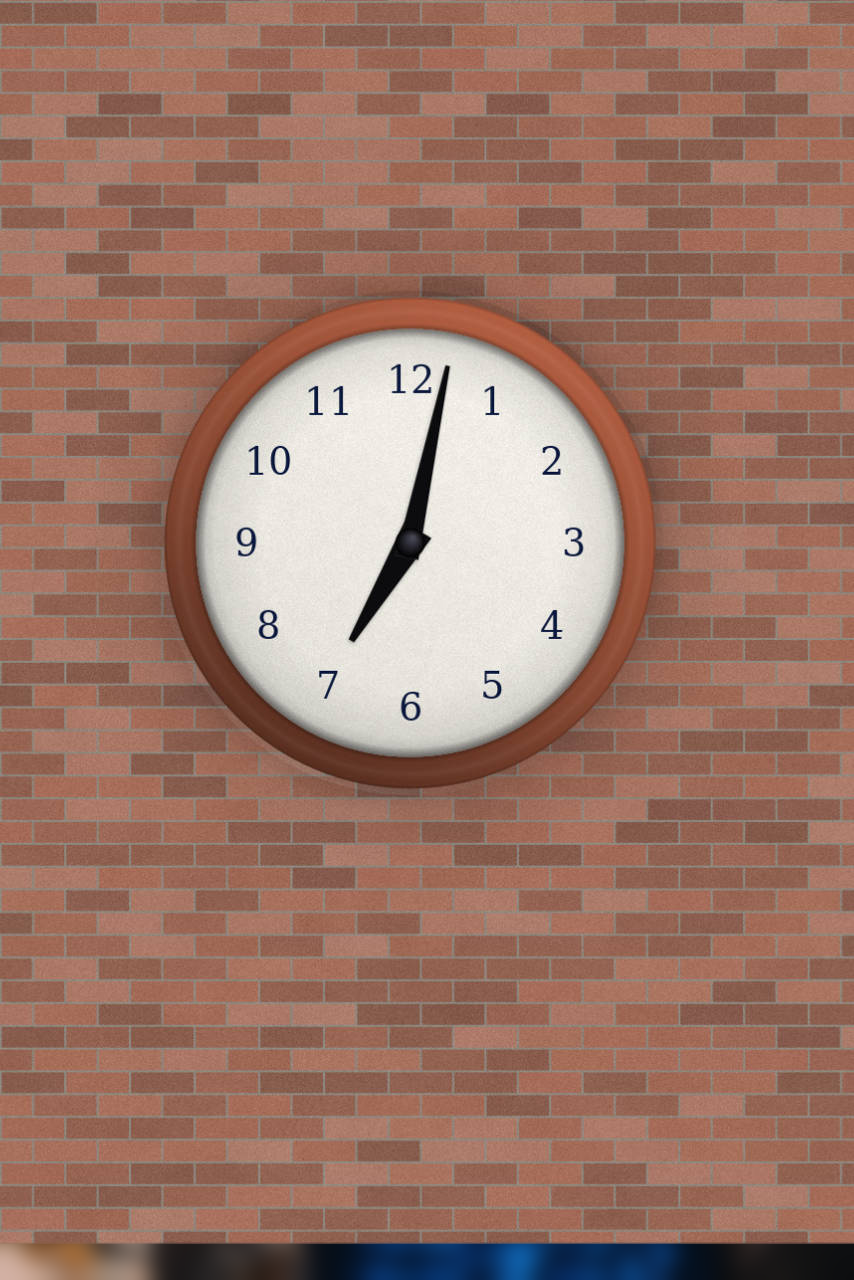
7:02
